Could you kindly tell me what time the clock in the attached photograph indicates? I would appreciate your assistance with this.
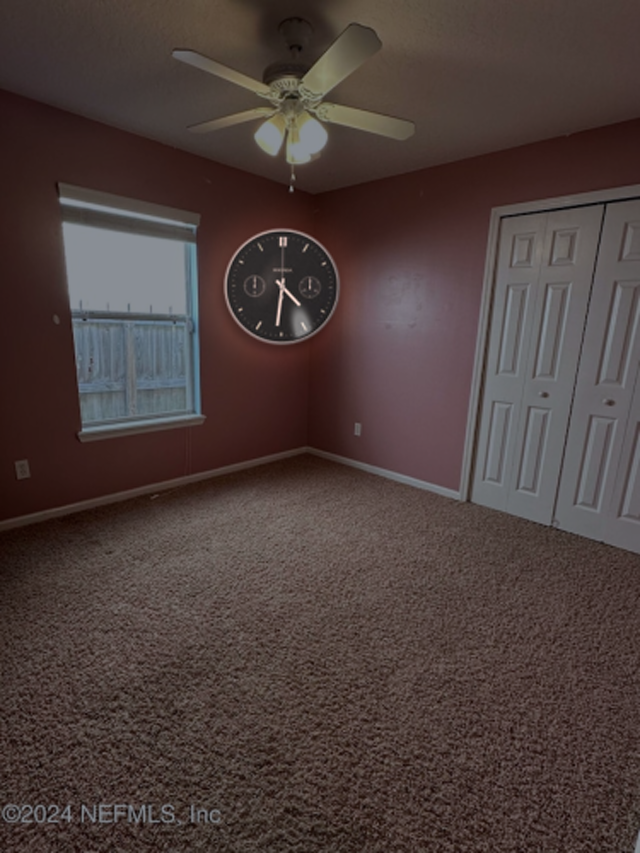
4:31
